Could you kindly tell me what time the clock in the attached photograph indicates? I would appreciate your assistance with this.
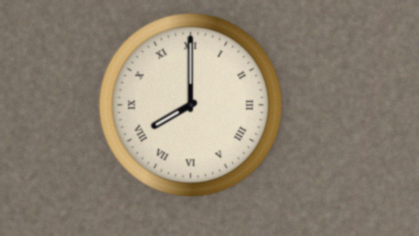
8:00
